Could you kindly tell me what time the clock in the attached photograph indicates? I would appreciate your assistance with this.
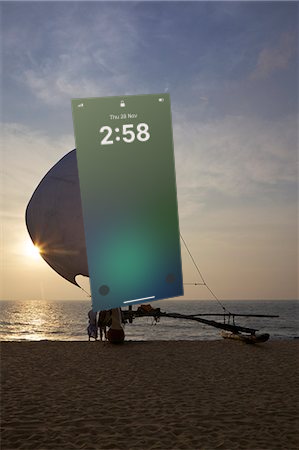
2:58
